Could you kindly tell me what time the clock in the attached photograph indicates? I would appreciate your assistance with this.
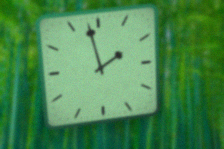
1:58
